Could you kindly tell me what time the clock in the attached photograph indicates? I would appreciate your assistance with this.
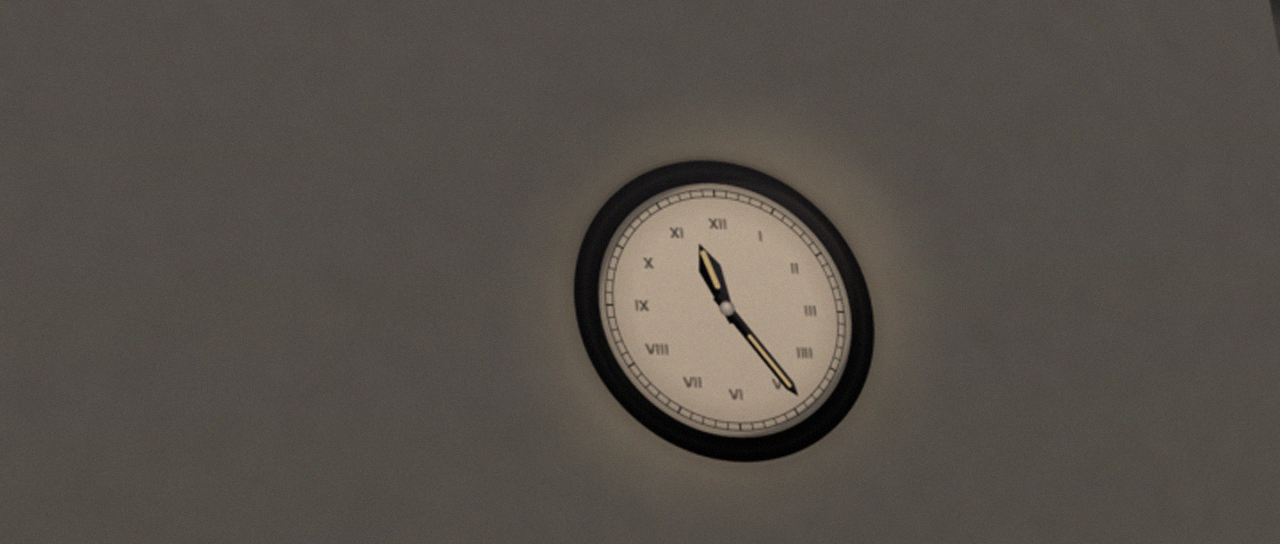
11:24
